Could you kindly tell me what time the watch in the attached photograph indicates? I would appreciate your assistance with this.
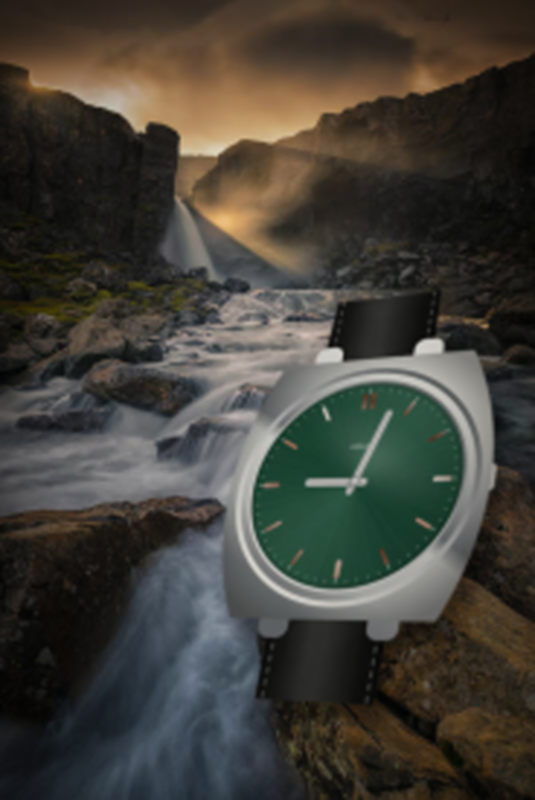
9:03
